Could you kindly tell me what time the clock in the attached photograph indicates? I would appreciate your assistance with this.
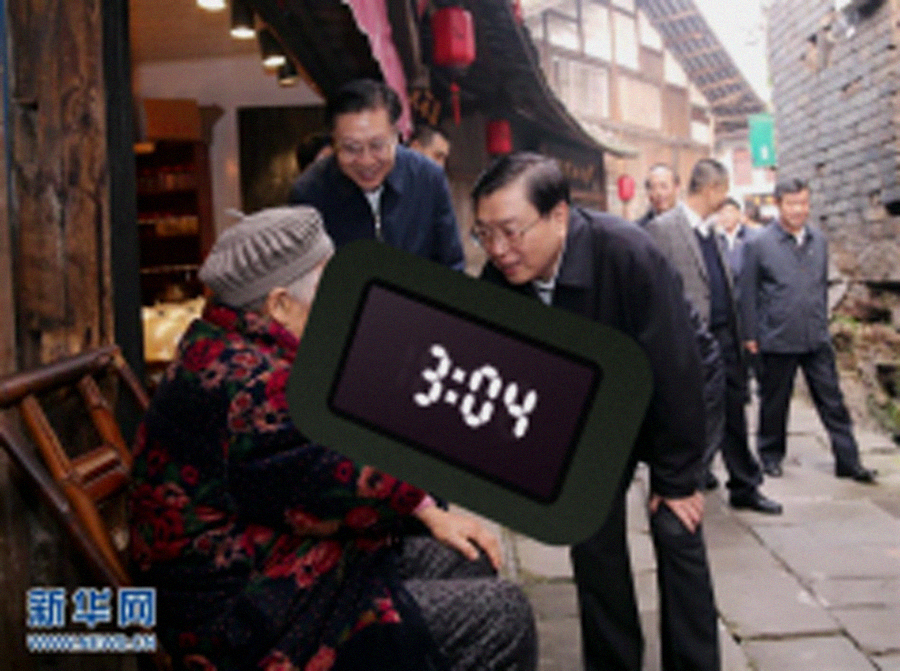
3:04
